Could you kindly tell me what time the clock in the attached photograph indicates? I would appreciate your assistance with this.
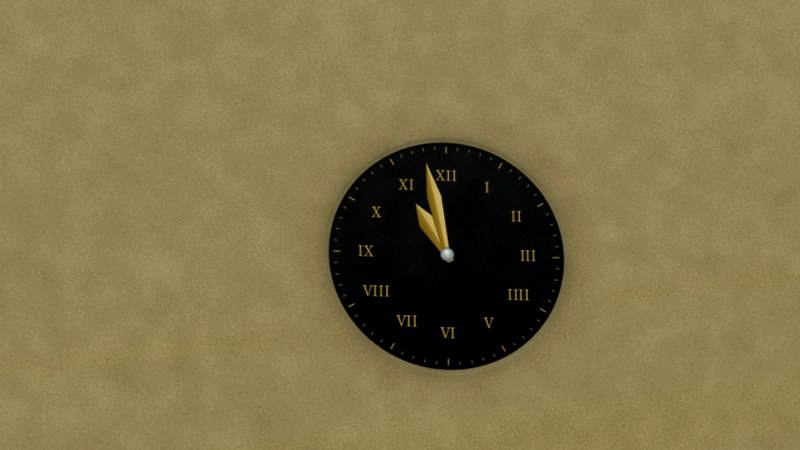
10:58
